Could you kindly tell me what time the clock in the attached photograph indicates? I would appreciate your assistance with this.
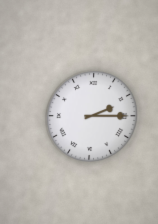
2:15
